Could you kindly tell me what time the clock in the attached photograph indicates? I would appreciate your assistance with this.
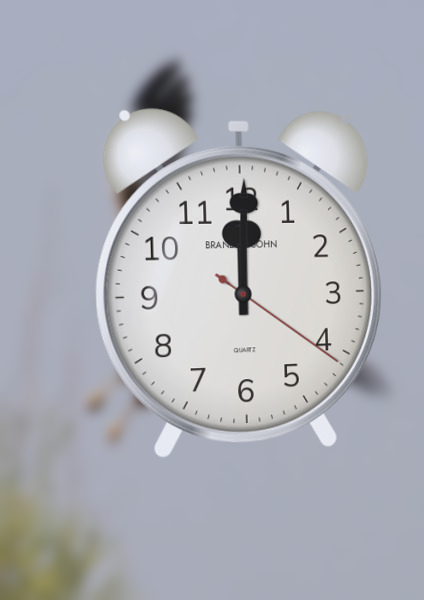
12:00:21
